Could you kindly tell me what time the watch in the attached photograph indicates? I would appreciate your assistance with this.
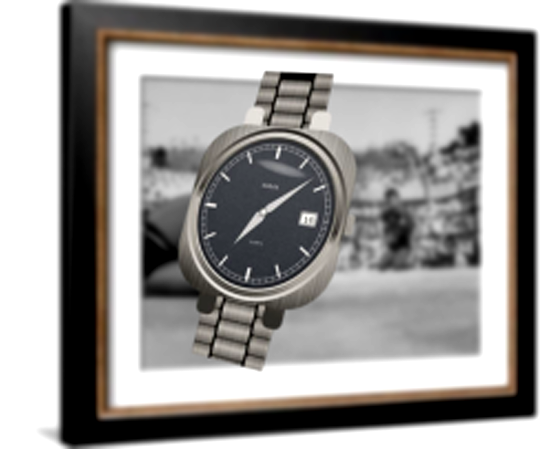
7:08
